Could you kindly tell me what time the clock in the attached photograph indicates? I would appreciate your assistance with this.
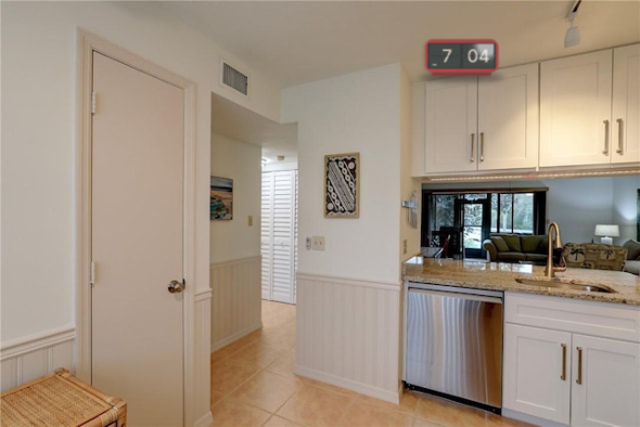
7:04
